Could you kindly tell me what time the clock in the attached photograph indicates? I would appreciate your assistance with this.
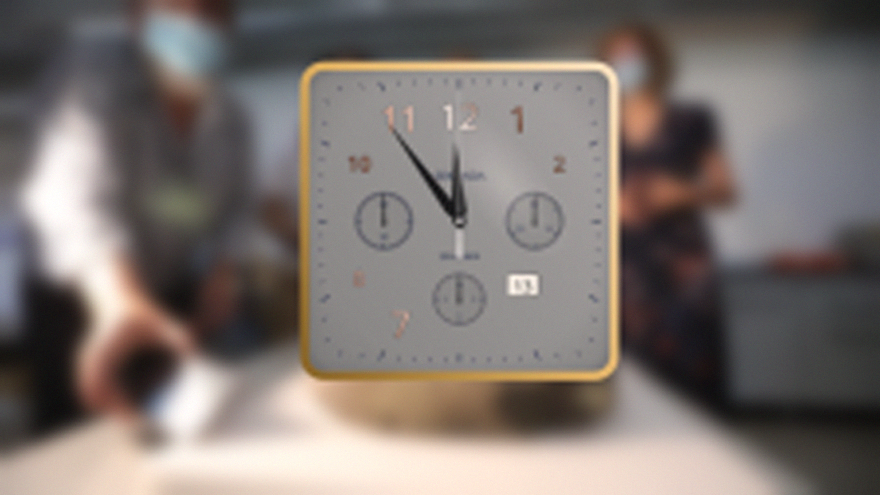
11:54
